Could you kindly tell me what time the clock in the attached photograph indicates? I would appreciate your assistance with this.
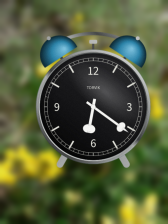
6:21
